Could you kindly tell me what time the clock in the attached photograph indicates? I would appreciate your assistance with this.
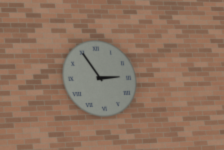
2:55
